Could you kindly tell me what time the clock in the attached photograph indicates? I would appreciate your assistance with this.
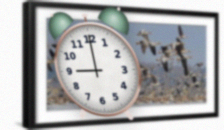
9:00
